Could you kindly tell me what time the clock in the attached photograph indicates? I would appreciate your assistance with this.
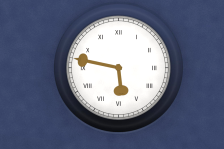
5:47
